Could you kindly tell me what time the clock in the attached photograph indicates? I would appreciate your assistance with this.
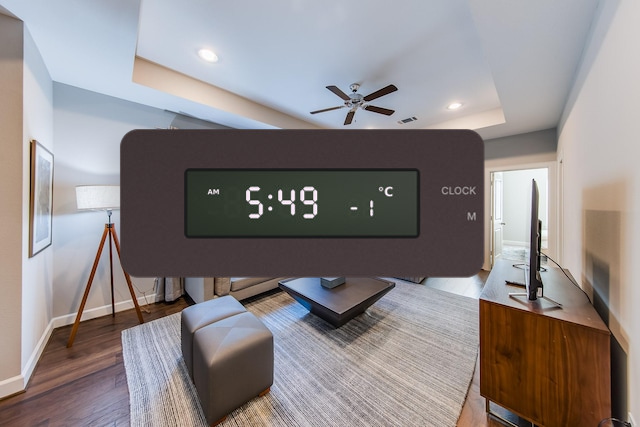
5:49
